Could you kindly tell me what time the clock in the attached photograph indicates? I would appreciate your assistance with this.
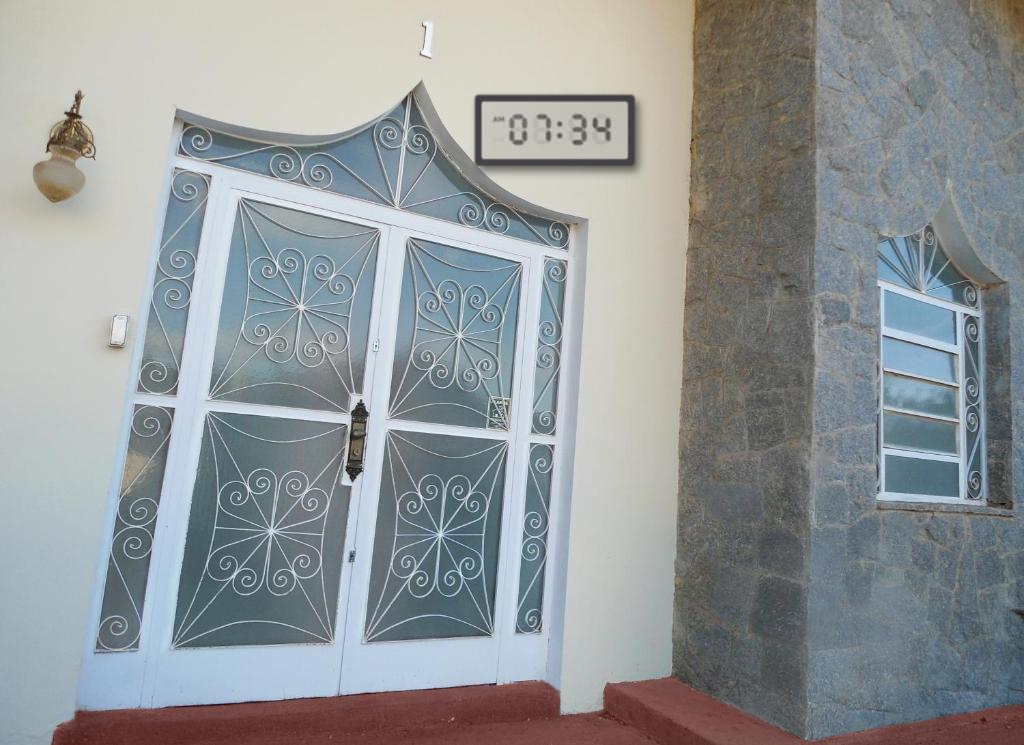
7:34
